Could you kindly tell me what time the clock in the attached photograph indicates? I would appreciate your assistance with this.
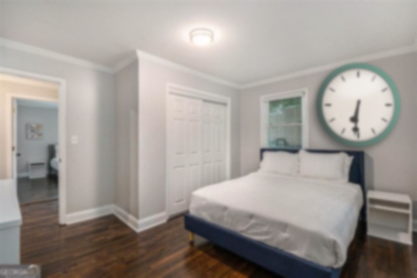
6:31
